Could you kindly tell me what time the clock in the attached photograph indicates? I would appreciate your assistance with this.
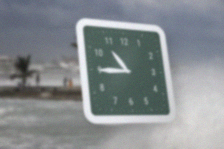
10:45
